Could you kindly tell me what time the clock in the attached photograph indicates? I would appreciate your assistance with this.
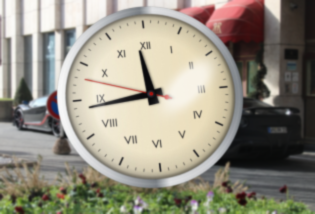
11:43:48
